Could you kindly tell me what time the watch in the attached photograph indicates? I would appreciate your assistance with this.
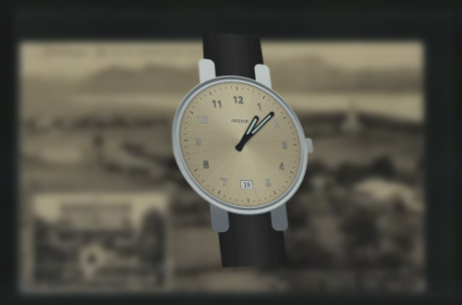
1:08
